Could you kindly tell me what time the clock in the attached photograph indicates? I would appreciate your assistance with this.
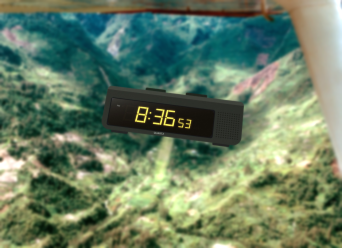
8:36:53
